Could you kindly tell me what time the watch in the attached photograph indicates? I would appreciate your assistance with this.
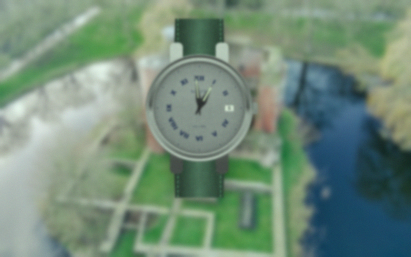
12:59
